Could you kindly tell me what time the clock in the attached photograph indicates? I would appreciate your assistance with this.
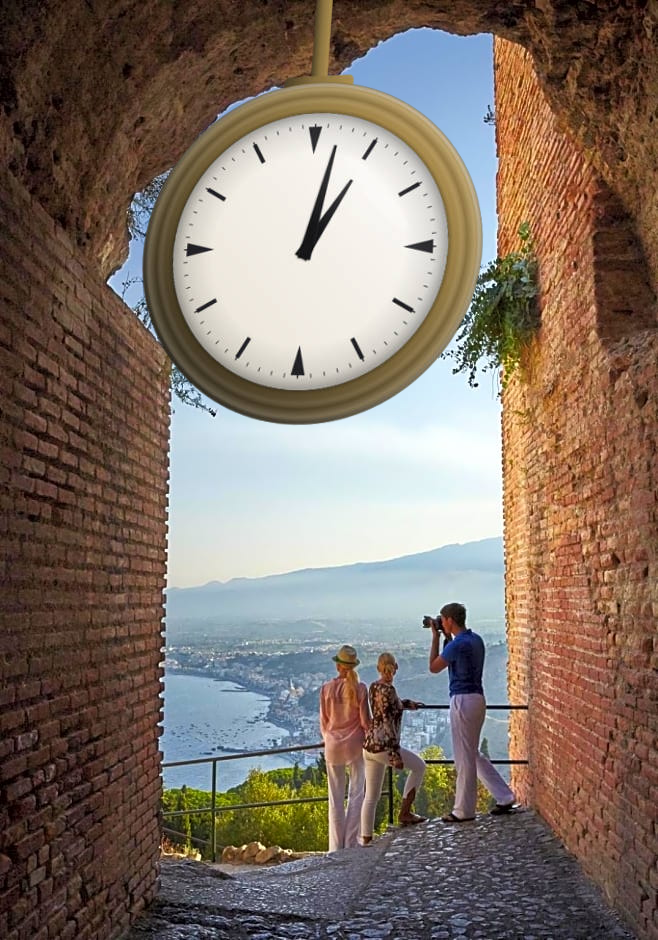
1:02
